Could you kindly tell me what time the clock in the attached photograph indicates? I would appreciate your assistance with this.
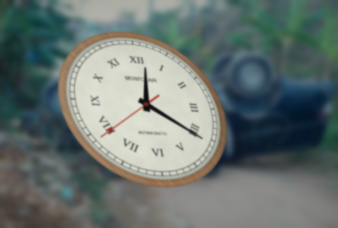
12:20:39
